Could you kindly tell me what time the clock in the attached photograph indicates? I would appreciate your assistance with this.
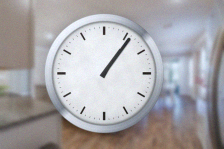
1:06
